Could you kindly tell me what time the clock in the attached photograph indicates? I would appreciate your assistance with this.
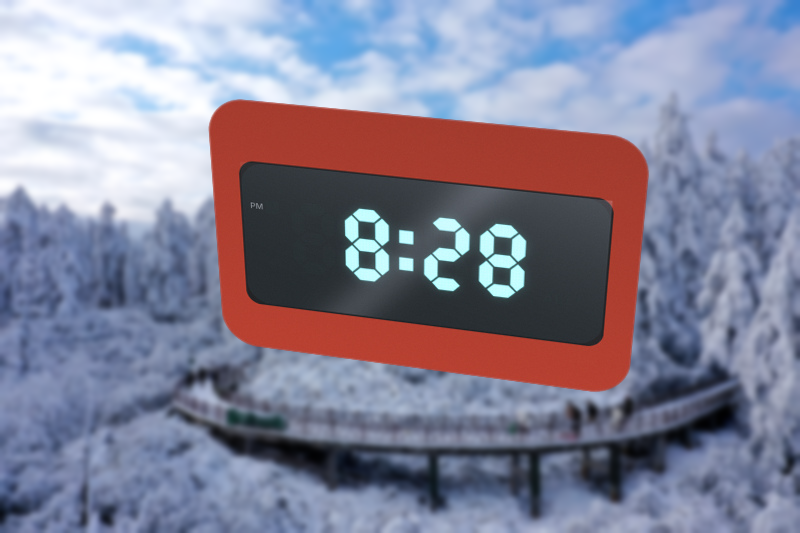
8:28
